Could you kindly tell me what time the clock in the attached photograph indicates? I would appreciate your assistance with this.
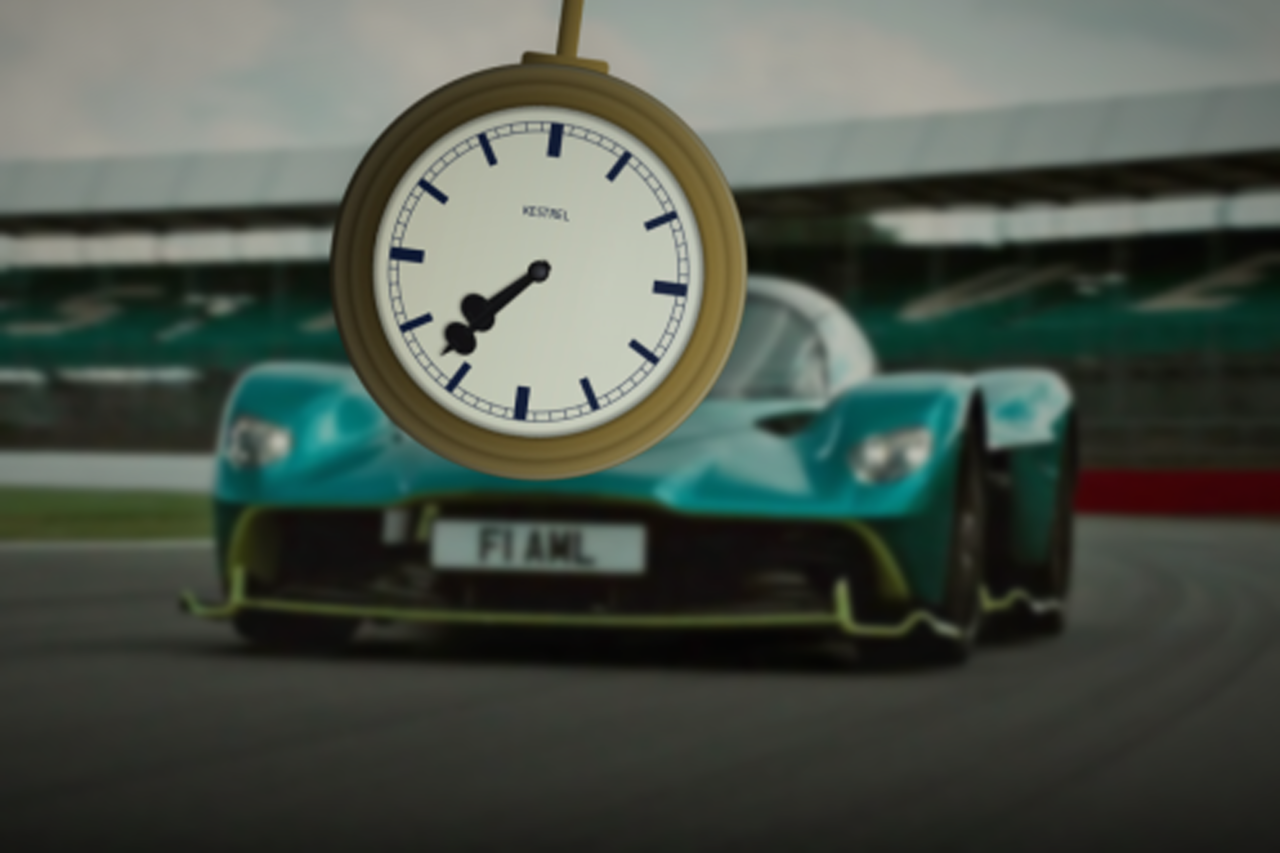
7:37
